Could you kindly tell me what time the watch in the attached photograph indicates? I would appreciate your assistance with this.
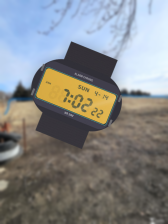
7:02:22
